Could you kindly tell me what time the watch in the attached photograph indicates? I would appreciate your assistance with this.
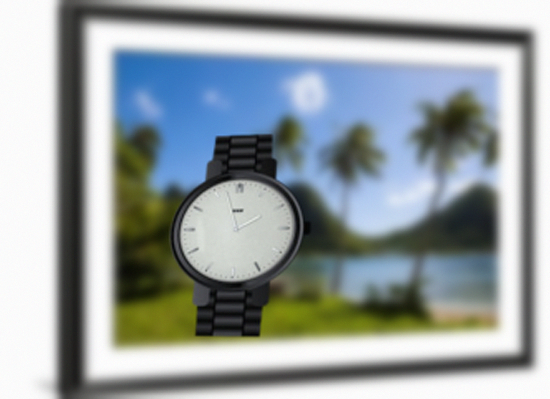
1:57
